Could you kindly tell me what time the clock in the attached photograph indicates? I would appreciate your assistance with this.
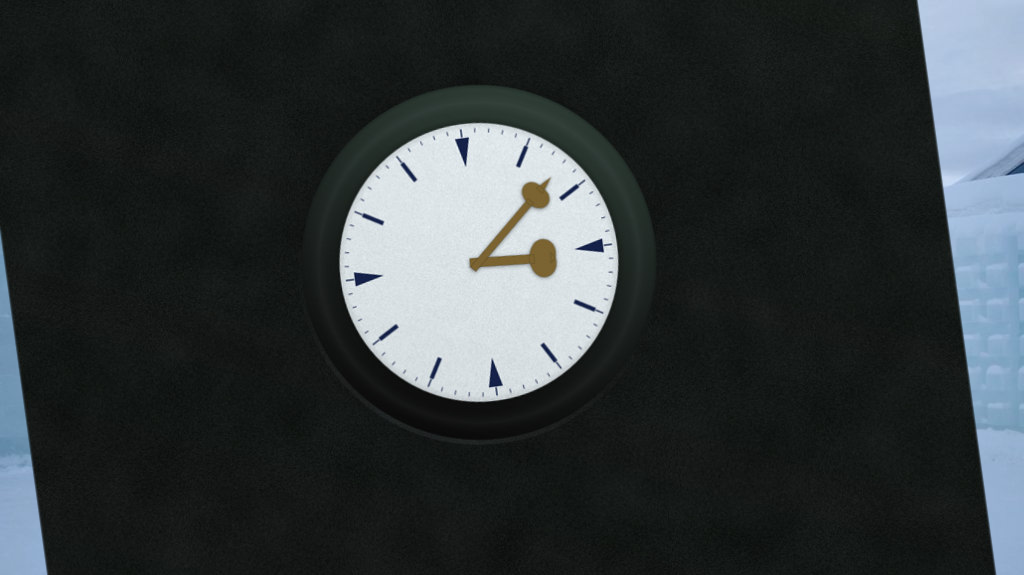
3:08
